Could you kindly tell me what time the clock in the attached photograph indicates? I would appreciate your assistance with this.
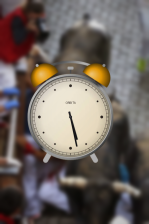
5:28
